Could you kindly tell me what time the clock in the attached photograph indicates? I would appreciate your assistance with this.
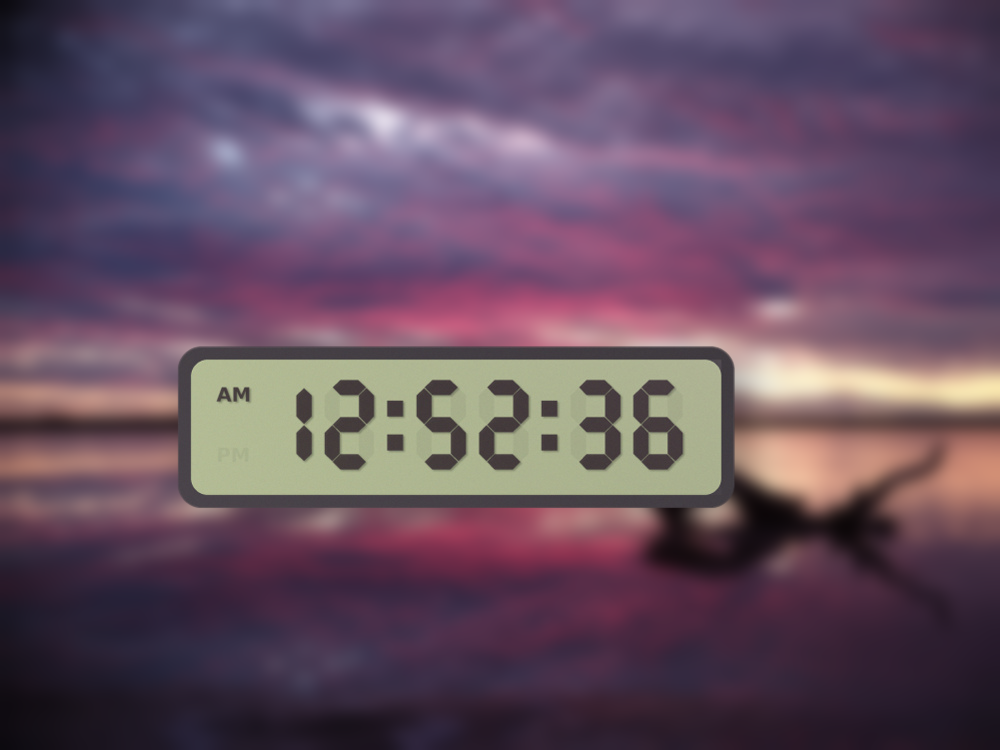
12:52:36
